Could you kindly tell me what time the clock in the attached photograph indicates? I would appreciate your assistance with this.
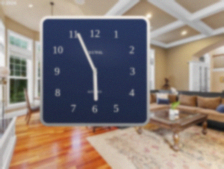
5:56
